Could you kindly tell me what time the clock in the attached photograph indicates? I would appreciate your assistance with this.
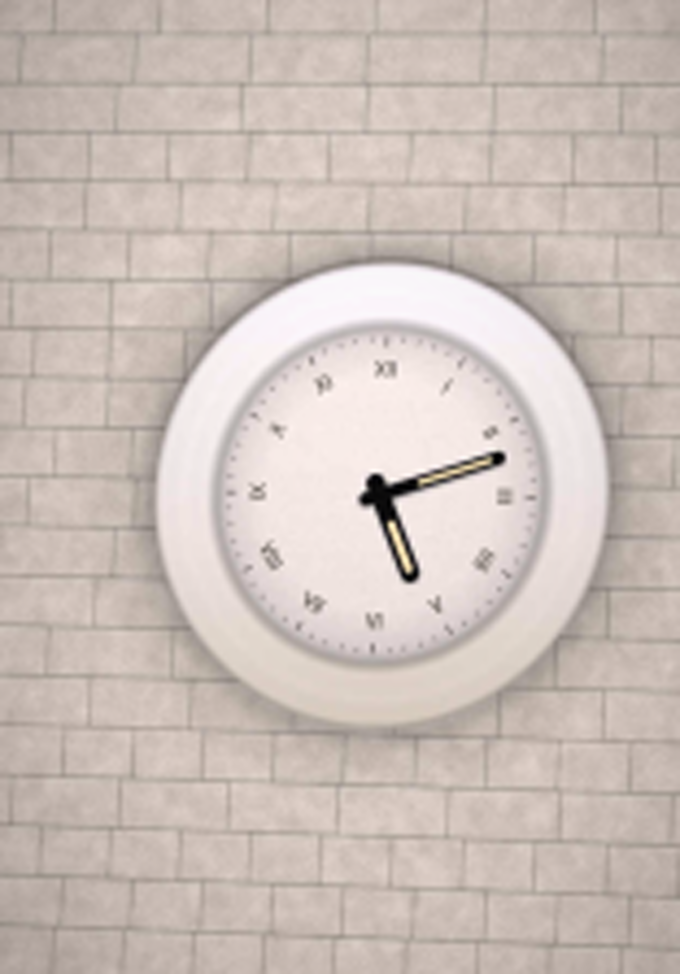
5:12
